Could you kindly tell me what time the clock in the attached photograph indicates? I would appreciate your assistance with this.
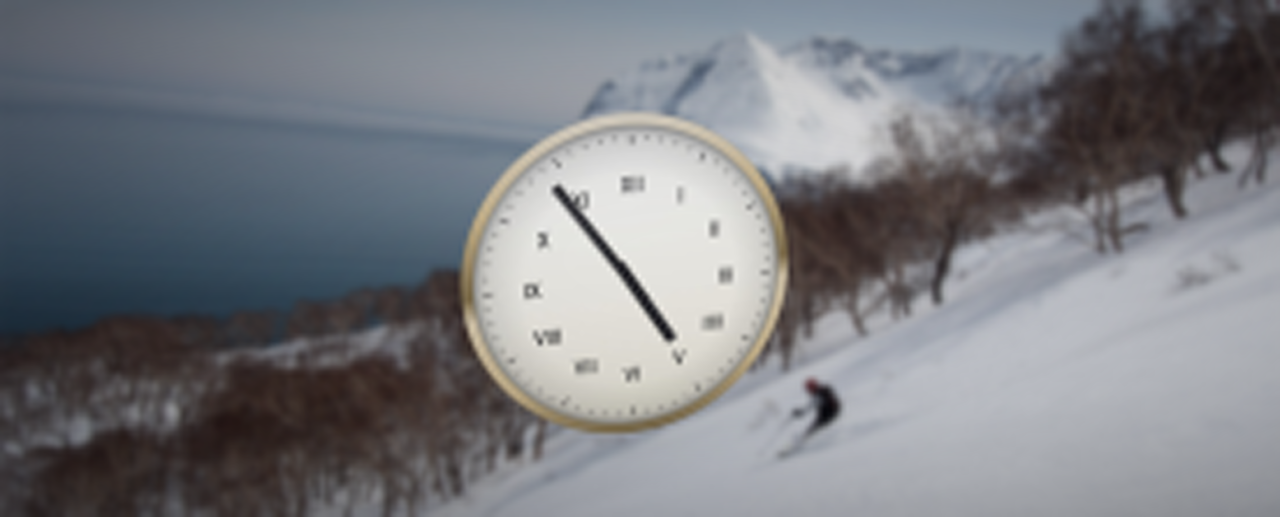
4:54
